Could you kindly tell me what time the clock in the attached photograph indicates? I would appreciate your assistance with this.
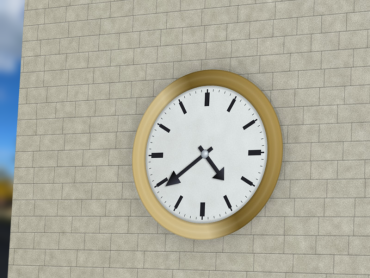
4:39
